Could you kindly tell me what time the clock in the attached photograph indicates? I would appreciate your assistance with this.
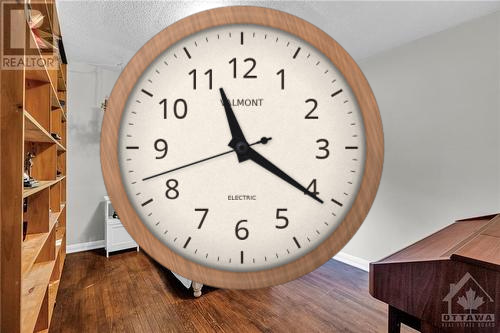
11:20:42
